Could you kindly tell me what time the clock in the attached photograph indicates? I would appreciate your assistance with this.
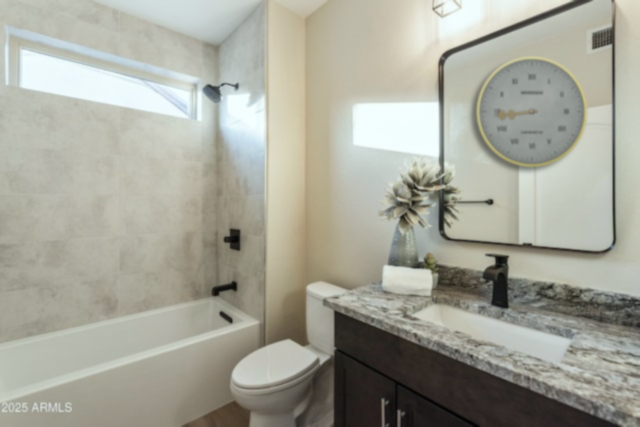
8:44
